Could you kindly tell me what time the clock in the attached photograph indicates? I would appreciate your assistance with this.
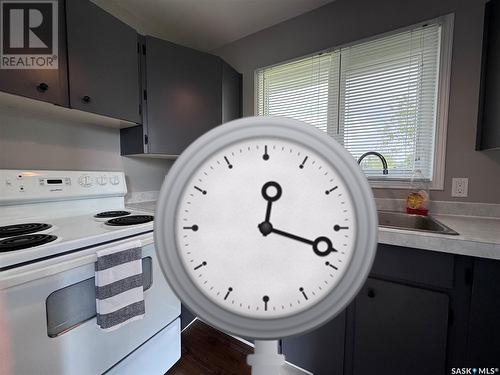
12:18
